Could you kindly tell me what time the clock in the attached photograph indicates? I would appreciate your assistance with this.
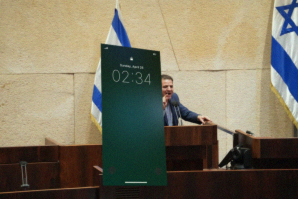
2:34
